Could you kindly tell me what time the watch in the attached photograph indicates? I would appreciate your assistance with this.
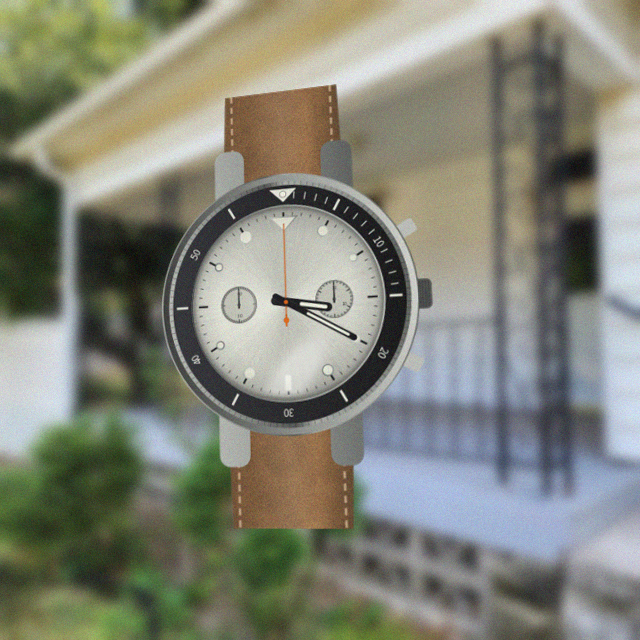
3:20
